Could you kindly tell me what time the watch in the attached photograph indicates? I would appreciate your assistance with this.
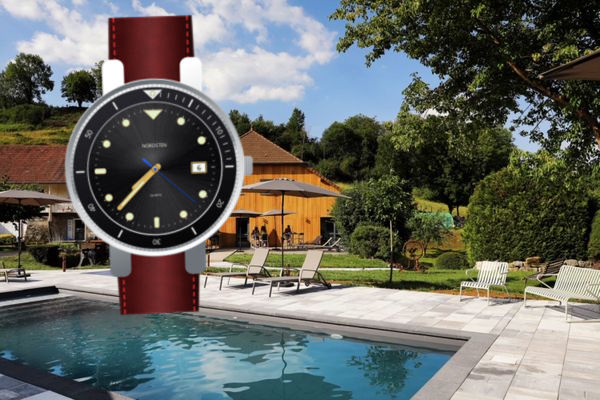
7:37:22
